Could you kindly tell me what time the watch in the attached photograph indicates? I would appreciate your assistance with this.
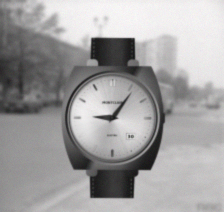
9:06
